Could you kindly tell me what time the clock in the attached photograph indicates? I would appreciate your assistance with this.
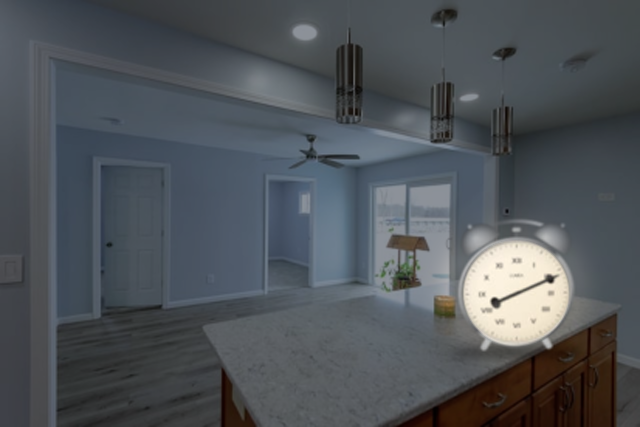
8:11
